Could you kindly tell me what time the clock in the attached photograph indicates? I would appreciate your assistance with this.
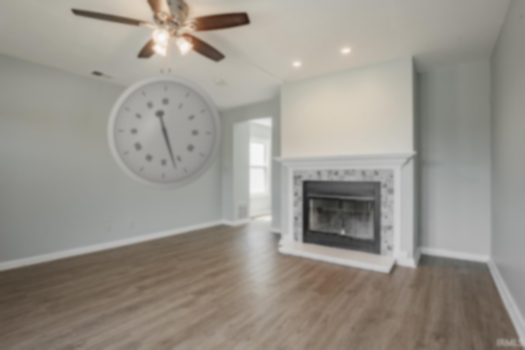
11:27
